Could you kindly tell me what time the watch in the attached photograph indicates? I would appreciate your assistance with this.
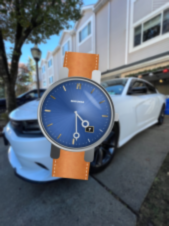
4:29
